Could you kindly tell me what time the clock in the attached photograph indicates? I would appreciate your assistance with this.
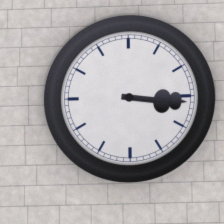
3:16
